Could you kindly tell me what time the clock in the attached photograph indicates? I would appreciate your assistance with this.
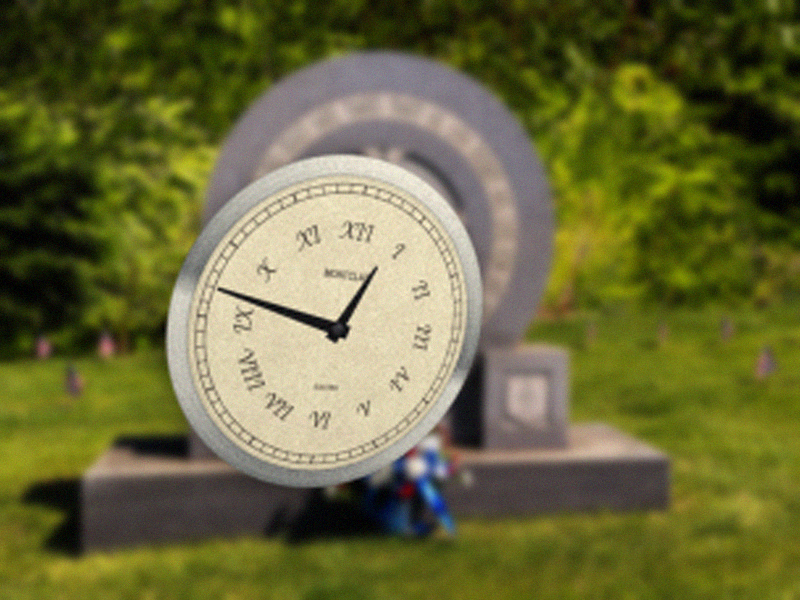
12:47
